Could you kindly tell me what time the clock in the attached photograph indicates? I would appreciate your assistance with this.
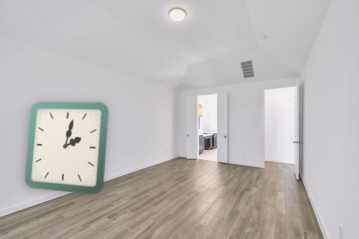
2:02
